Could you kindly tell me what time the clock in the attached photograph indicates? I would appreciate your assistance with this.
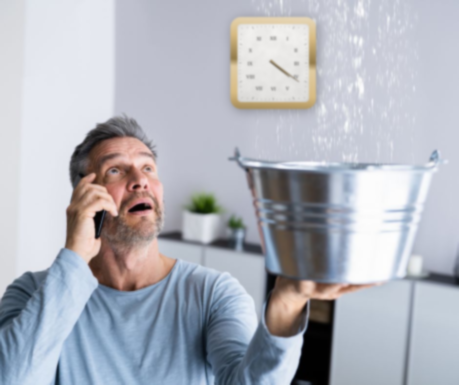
4:21
